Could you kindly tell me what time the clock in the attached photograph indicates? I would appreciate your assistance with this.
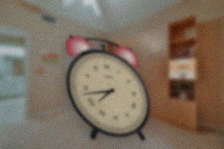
7:43
